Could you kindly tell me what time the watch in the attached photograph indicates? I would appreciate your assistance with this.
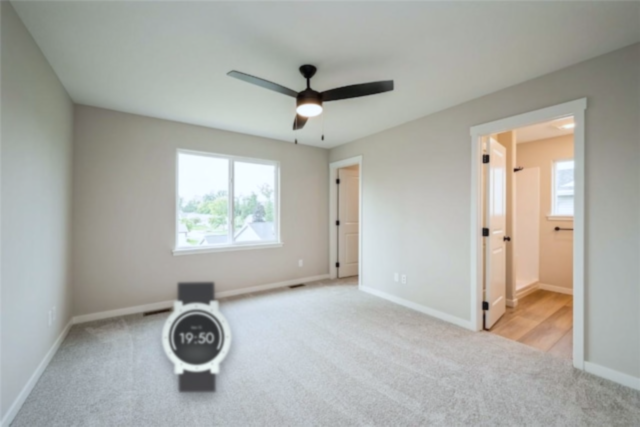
19:50
